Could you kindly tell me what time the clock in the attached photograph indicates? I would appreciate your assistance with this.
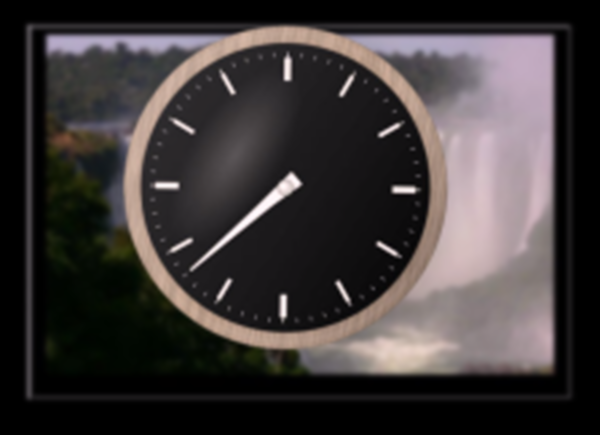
7:38
